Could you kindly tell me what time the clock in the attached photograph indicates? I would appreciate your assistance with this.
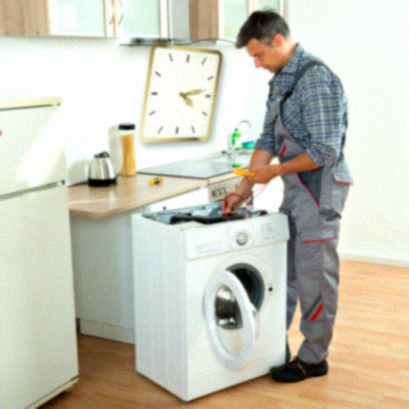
4:13
